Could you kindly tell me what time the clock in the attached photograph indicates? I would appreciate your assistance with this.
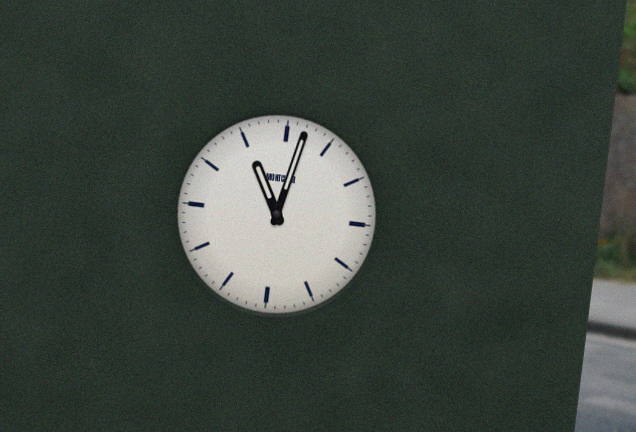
11:02
